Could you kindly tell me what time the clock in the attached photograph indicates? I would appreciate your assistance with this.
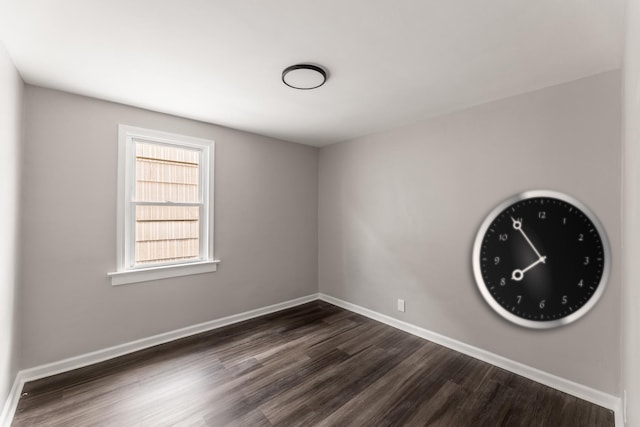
7:54
